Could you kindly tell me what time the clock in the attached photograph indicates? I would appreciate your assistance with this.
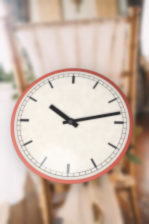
10:13
